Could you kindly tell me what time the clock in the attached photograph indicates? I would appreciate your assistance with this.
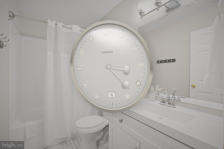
3:23
